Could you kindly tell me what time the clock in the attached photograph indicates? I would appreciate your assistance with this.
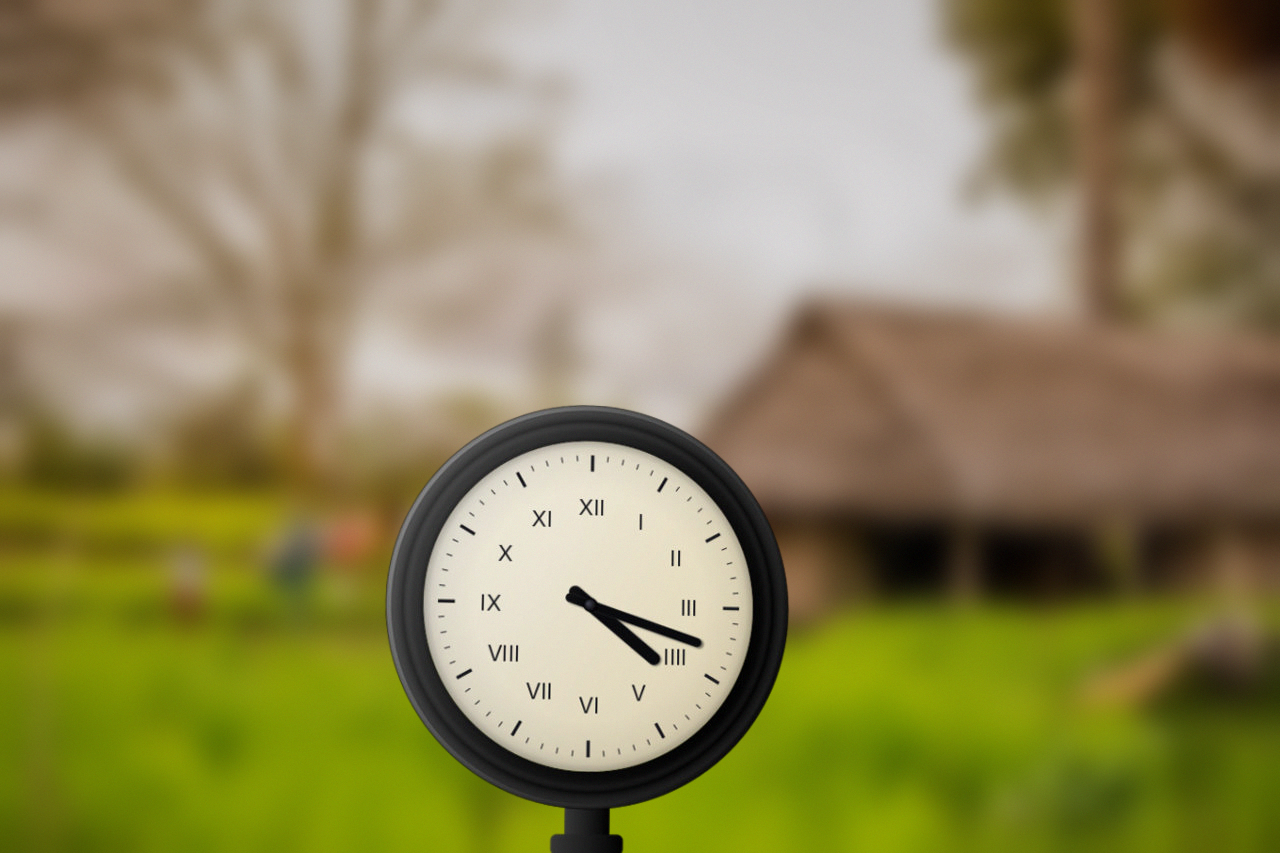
4:18
